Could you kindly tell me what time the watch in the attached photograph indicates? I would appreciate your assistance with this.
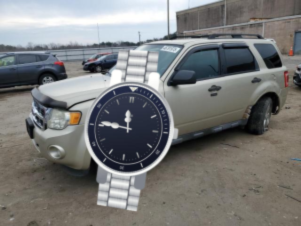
11:46
